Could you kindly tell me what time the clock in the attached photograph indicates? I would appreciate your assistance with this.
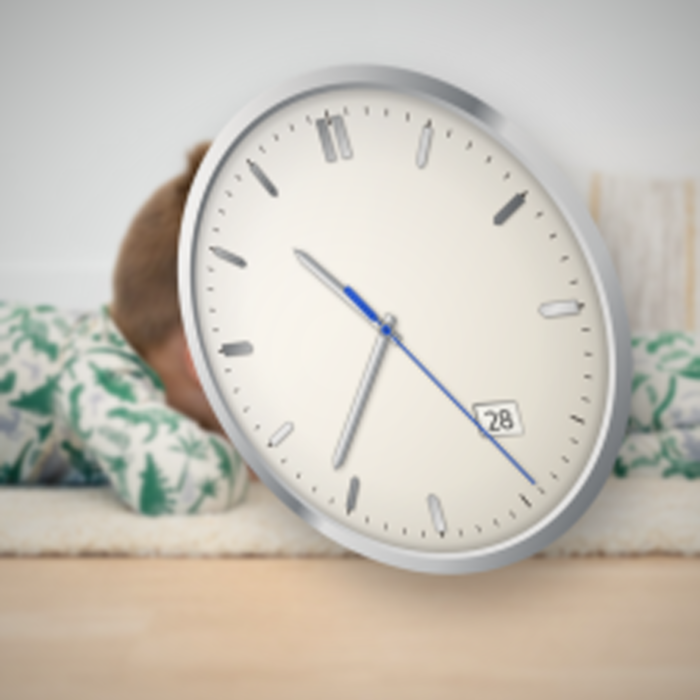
10:36:24
